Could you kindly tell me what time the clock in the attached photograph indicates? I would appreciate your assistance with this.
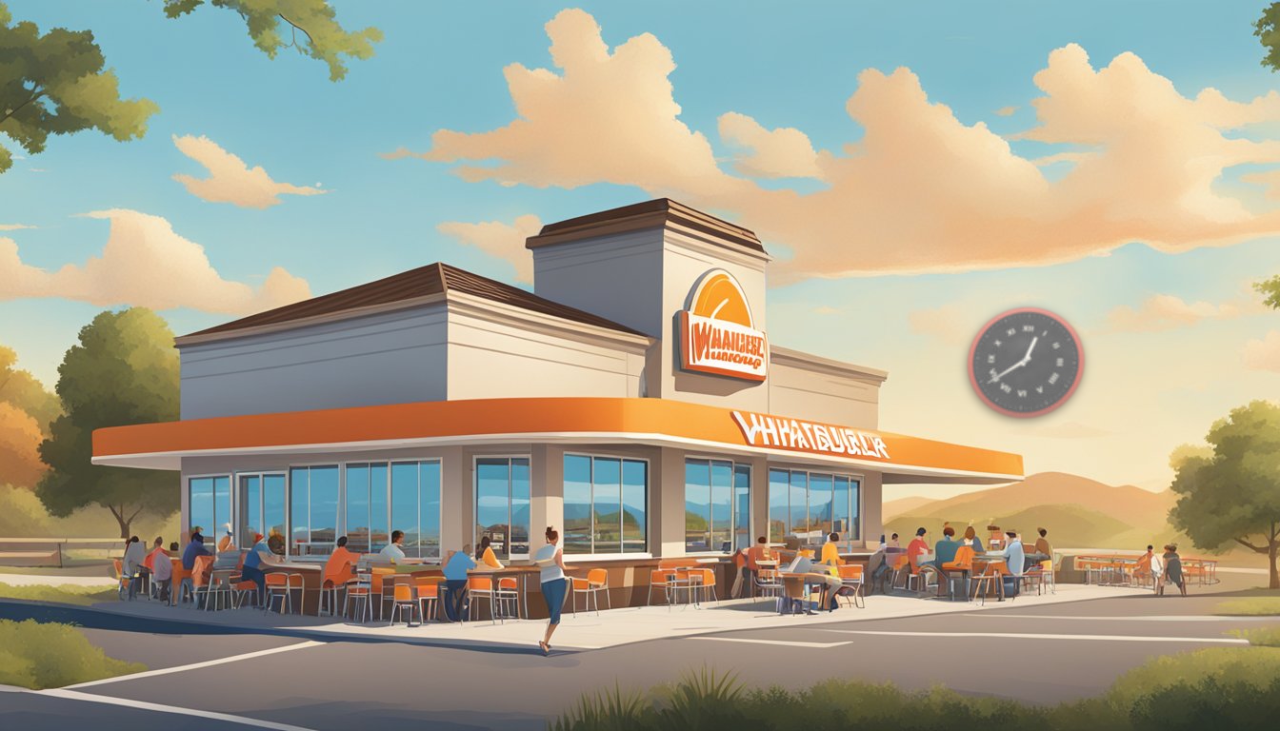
12:39
